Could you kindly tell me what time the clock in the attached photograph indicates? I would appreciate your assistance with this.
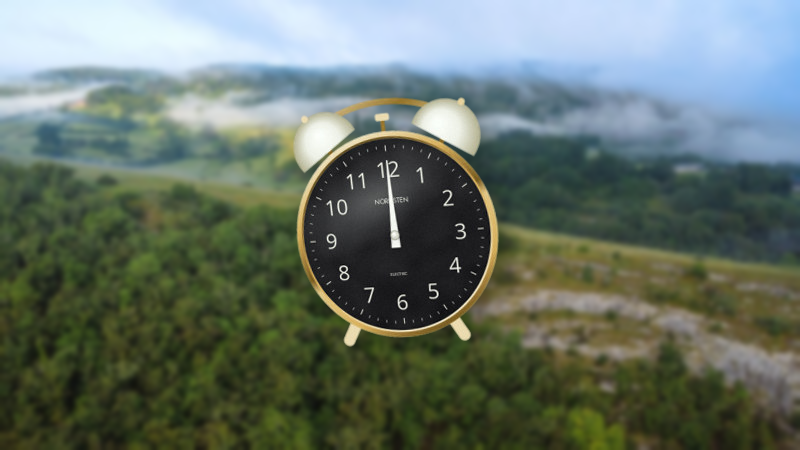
12:00
